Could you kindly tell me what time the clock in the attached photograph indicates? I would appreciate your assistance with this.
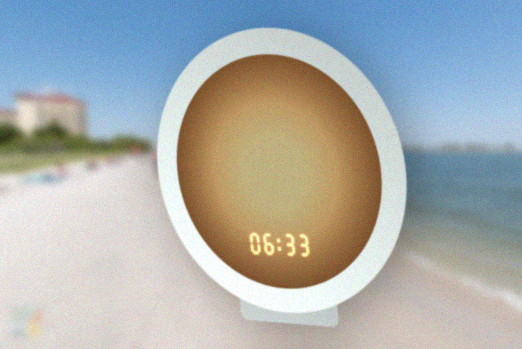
6:33
